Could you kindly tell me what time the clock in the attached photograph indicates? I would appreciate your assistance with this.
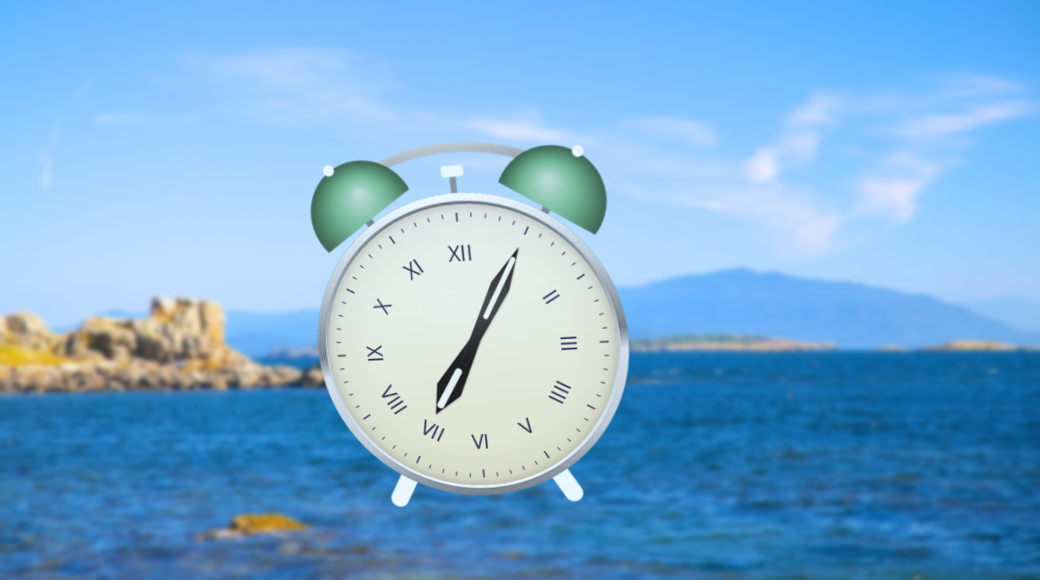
7:05
